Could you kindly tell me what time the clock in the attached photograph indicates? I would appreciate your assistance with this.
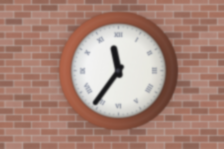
11:36
